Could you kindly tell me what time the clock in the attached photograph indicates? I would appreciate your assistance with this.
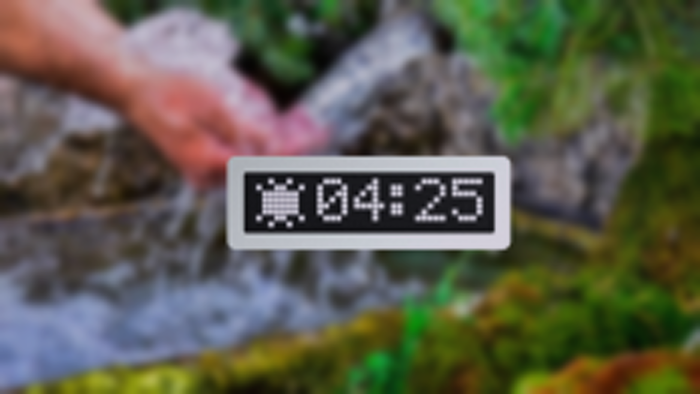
4:25
